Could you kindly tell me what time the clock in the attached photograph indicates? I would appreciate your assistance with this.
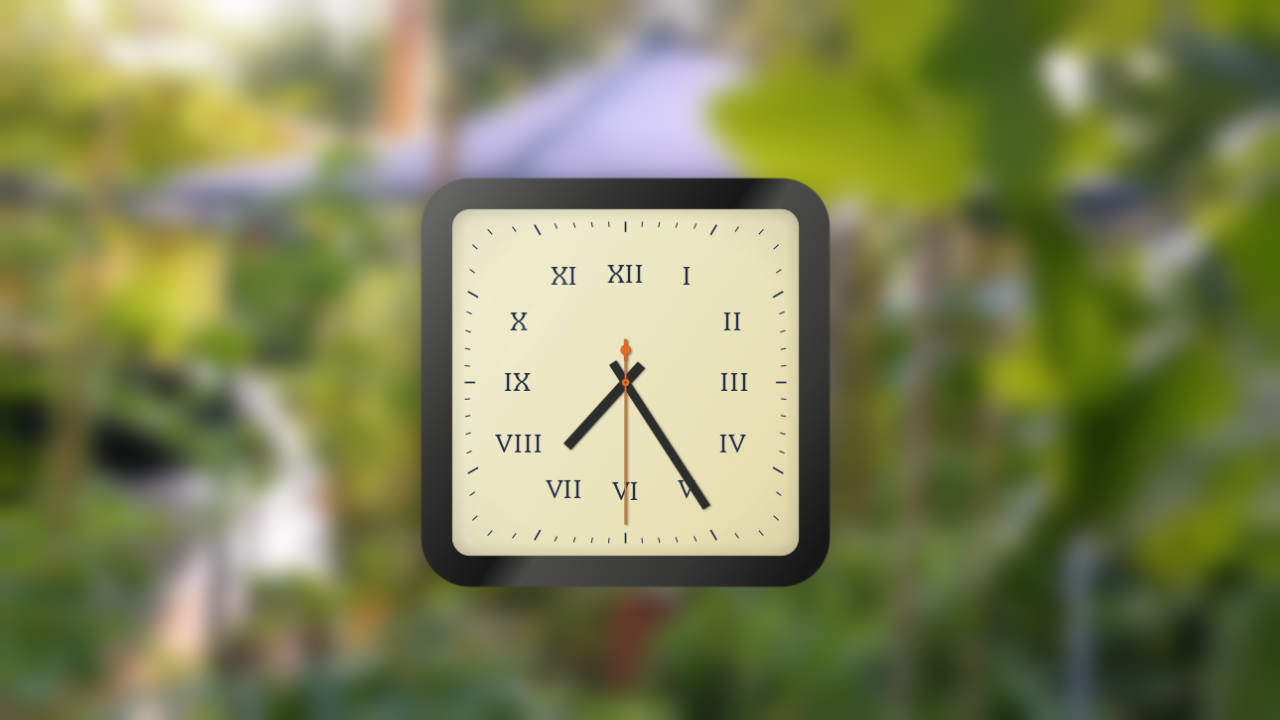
7:24:30
